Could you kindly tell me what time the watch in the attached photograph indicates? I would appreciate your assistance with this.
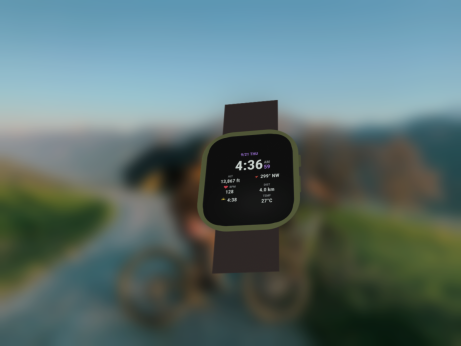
4:36
